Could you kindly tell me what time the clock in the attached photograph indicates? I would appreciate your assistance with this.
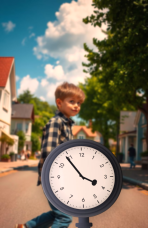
3:54
